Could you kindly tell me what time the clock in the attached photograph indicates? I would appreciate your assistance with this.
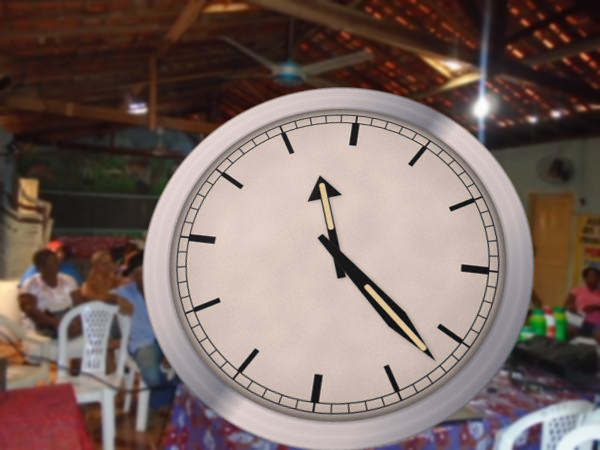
11:22
